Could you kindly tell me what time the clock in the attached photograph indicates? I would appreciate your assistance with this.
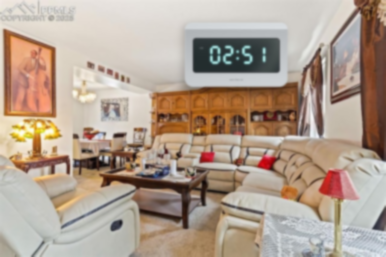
2:51
